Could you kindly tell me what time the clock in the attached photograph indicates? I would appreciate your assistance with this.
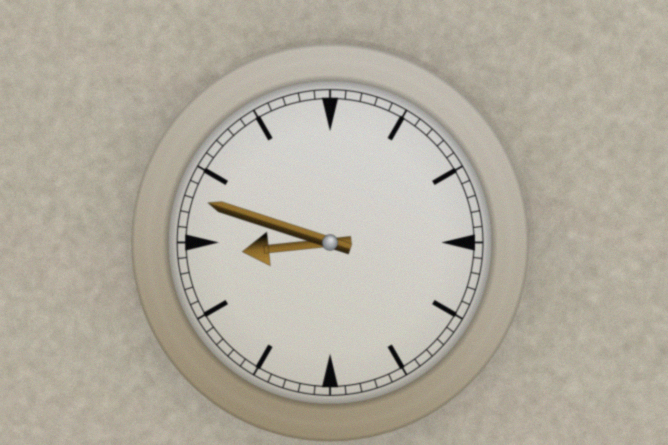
8:48
